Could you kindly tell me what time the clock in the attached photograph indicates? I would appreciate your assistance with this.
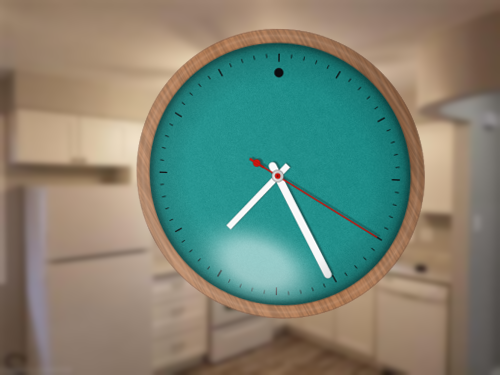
7:25:20
